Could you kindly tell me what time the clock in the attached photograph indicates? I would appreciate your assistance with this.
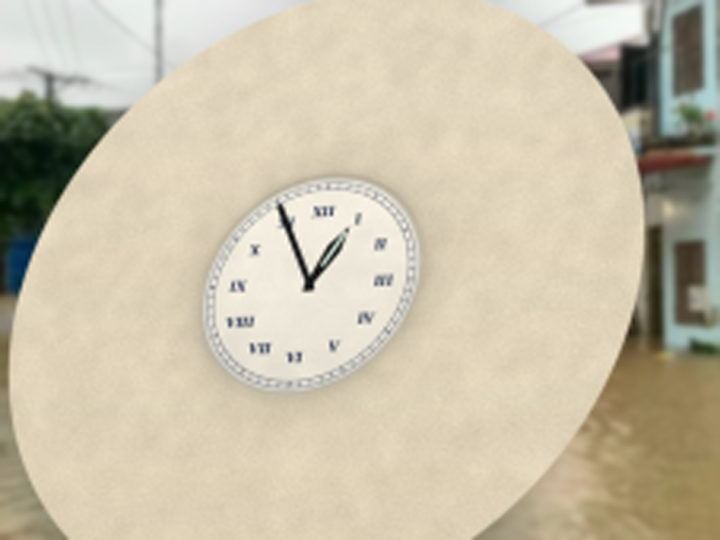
12:55
